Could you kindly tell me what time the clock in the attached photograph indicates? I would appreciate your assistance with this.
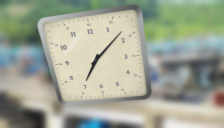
7:08
